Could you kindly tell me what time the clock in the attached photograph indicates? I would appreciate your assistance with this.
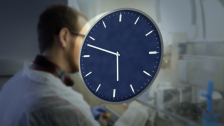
5:48
